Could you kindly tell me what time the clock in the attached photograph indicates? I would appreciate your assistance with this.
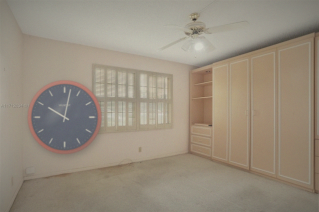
10:02
